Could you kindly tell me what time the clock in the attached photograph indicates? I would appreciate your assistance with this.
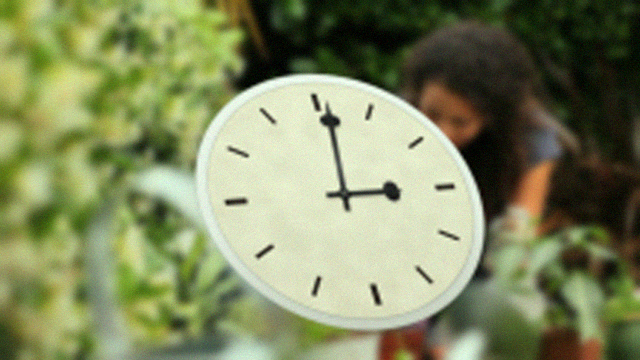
3:01
